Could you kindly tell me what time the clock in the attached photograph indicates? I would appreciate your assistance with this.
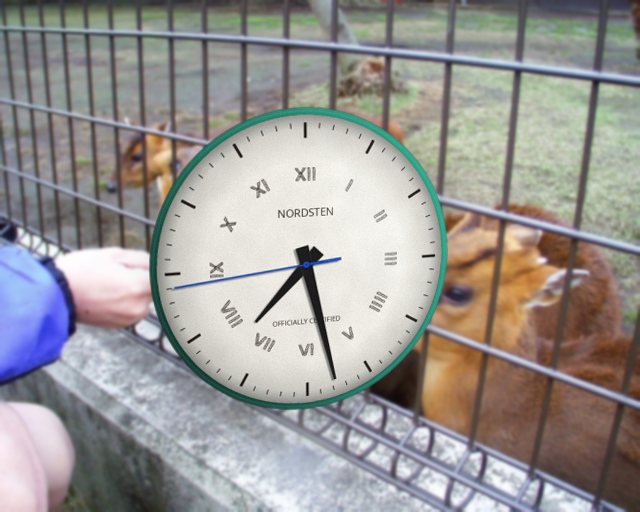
7:27:44
